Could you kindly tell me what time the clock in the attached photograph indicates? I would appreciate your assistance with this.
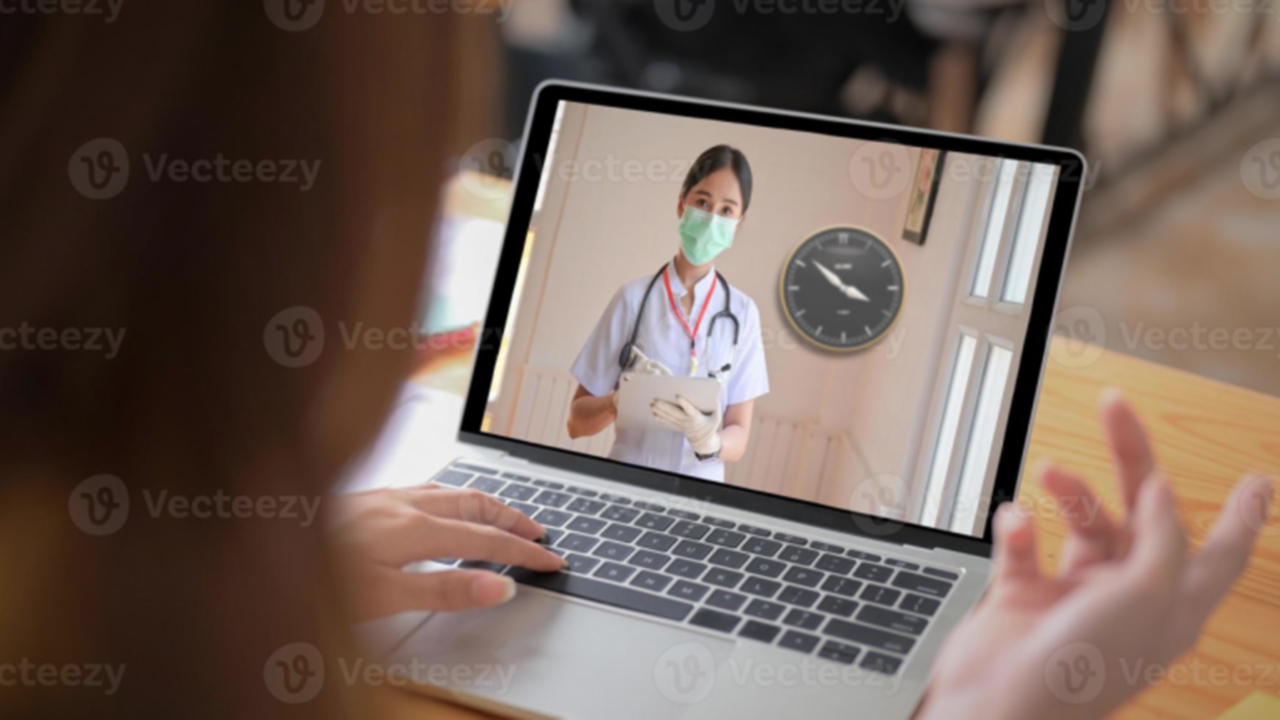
3:52
